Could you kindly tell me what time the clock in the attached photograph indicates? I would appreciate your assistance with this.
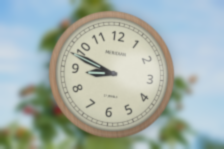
8:48
